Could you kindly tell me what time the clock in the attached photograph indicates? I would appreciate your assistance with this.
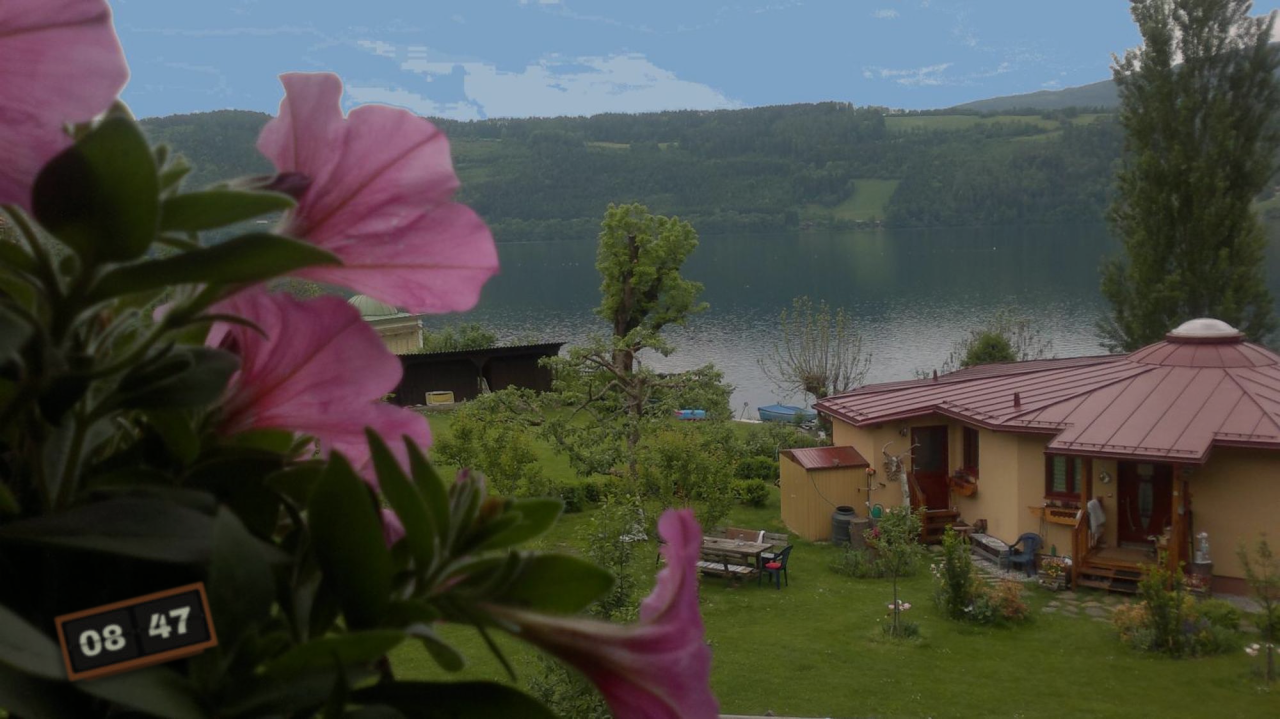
8:47
